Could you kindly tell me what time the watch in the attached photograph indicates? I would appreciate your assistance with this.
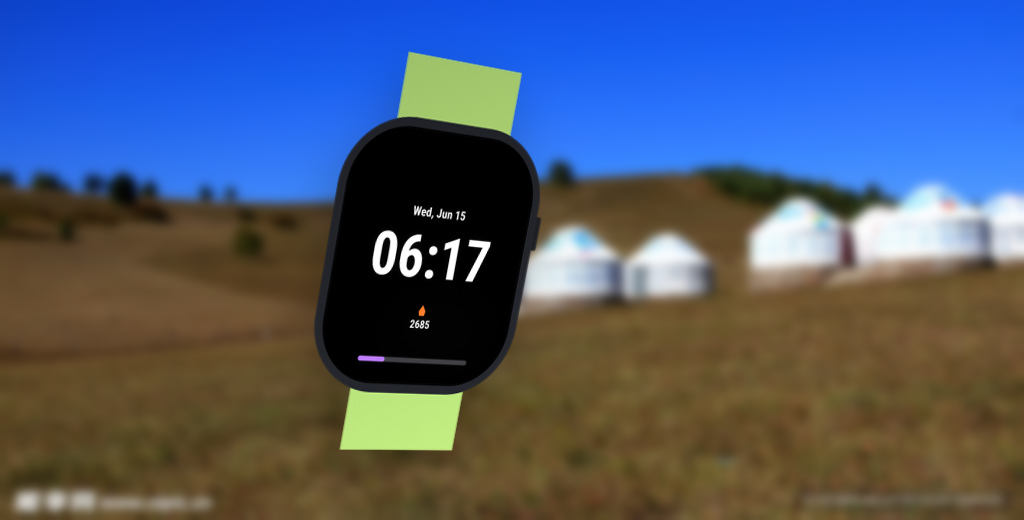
6:17
